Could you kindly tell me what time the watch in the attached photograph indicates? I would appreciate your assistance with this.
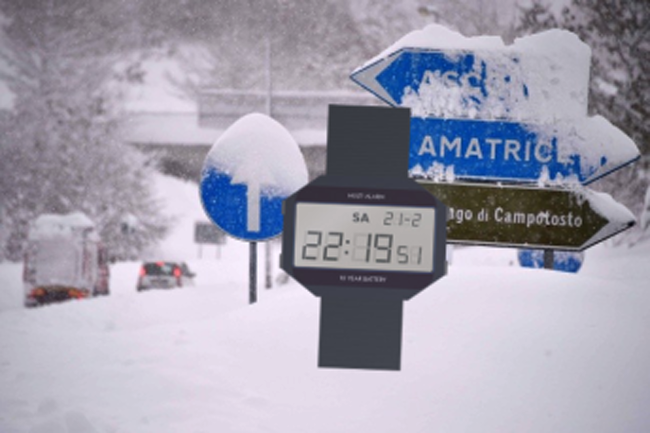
22:19:51
